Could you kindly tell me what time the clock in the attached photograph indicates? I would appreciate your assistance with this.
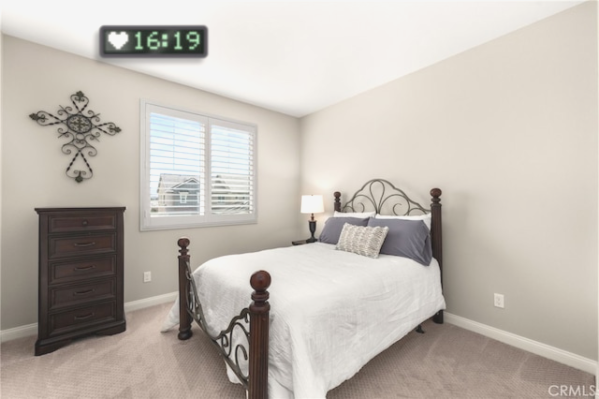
16:19
